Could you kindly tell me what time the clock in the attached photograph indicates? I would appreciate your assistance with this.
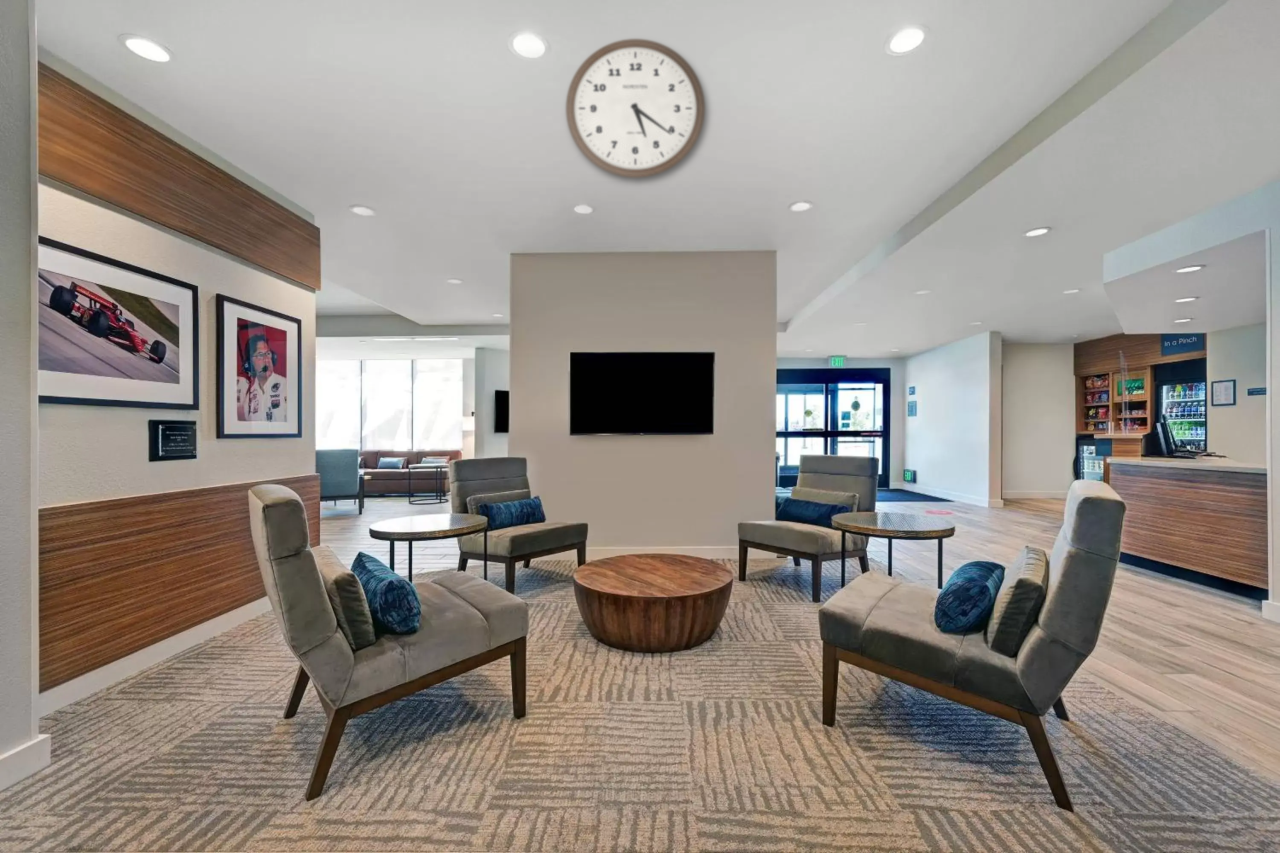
5:21
